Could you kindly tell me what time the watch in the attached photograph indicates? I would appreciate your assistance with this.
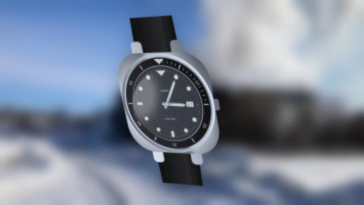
3:05
